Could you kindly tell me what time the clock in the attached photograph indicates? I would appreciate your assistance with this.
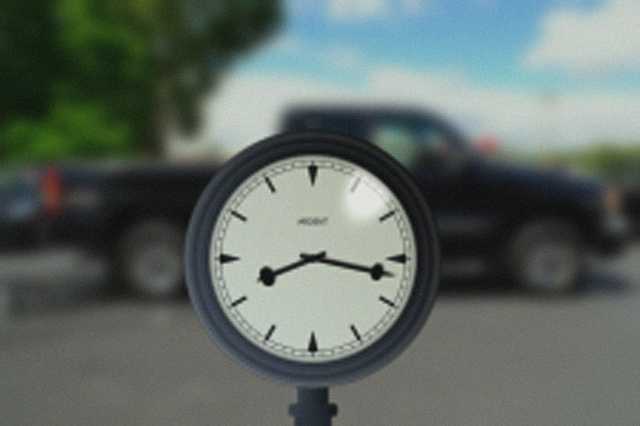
8:17
